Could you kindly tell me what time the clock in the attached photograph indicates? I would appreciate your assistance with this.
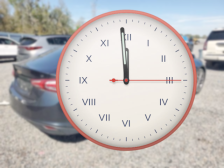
11:59:15
